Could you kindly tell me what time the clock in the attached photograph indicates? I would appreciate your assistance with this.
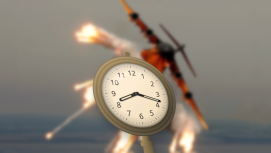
8:18
